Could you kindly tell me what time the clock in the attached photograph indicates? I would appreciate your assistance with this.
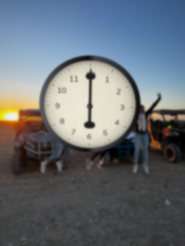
6:00
